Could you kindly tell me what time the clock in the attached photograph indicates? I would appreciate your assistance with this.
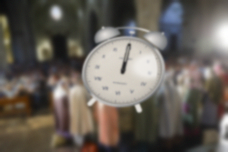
12:00
